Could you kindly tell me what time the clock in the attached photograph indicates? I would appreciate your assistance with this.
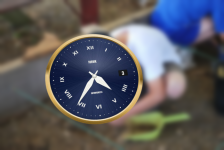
4:36
